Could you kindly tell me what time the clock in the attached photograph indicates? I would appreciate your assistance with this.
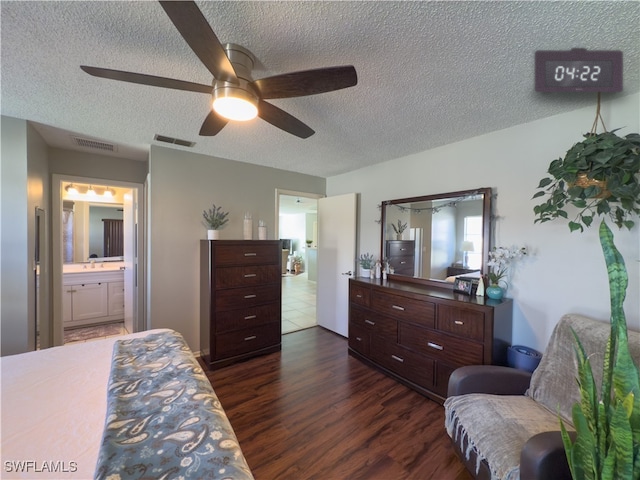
4:22
